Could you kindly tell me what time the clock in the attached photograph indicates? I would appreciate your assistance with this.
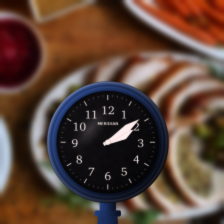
2:09
